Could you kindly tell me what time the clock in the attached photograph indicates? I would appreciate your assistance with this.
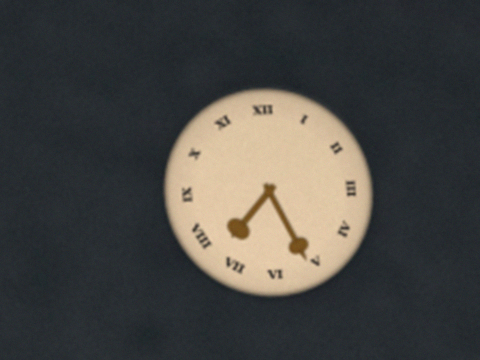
7:26
